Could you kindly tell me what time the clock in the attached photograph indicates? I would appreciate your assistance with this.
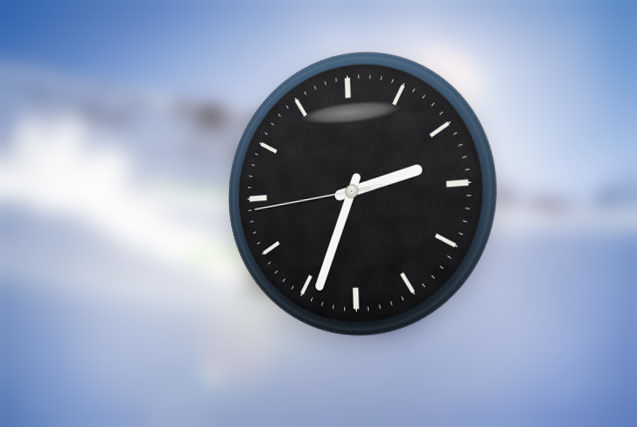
2:33:44
